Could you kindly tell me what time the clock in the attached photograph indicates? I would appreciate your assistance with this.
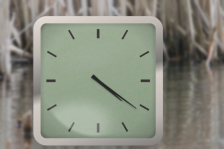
4:21
